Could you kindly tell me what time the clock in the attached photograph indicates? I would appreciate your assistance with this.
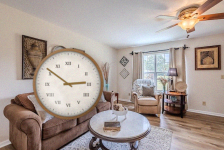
2:51
